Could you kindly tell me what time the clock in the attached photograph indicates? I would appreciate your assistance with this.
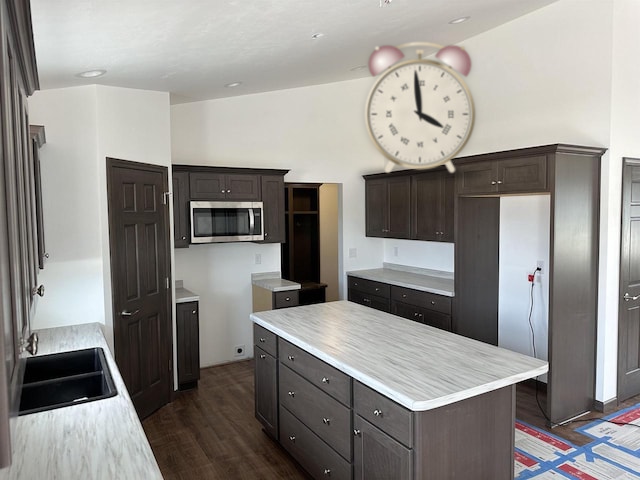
3:59
